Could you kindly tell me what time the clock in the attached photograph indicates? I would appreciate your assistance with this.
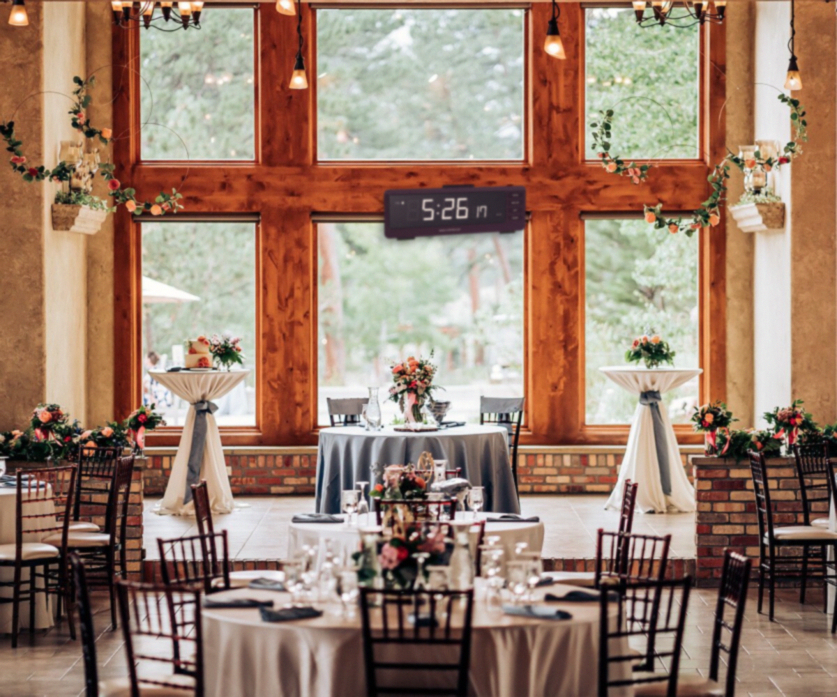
5:26:17
